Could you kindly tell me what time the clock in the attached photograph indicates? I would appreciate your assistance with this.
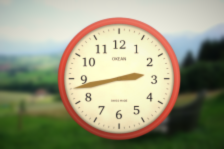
2:43
